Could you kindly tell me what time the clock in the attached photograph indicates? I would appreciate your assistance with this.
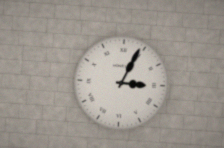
3:04
